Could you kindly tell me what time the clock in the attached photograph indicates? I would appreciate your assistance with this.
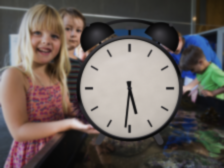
5:31
